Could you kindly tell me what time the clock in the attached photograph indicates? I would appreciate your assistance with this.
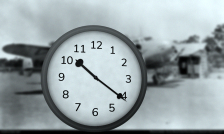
10:21
